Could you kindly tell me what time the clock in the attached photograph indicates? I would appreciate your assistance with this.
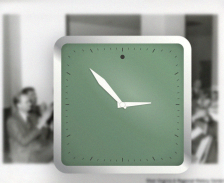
2:53
